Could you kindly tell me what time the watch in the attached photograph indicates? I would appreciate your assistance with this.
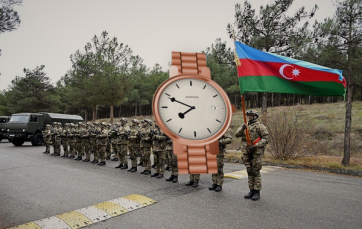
7:49
